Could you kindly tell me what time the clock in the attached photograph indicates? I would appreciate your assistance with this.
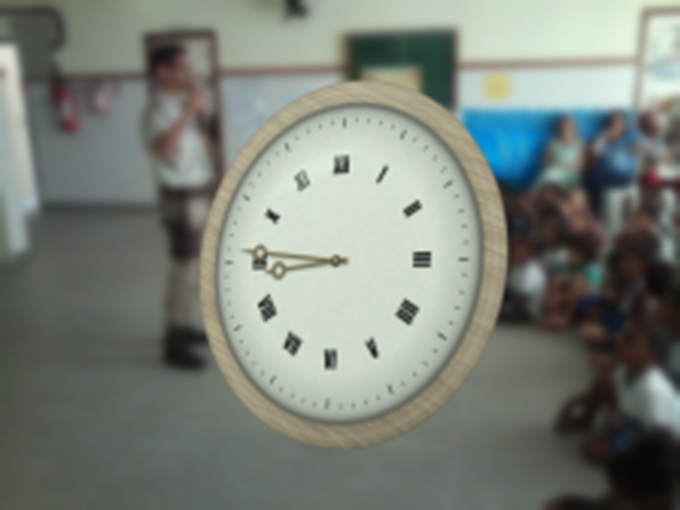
8:46
